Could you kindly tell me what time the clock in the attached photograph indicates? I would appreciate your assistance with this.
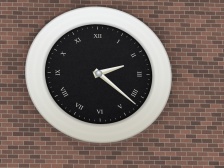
2:22
